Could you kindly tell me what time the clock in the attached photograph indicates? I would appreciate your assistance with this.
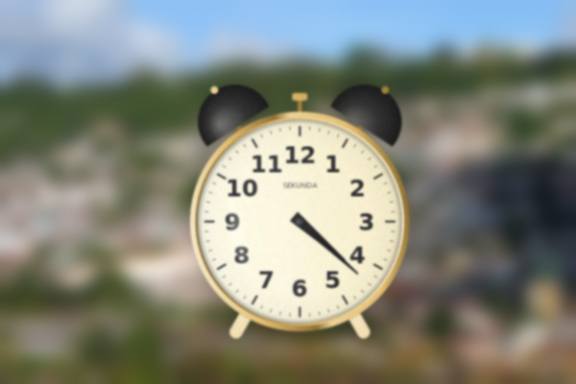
4:22
